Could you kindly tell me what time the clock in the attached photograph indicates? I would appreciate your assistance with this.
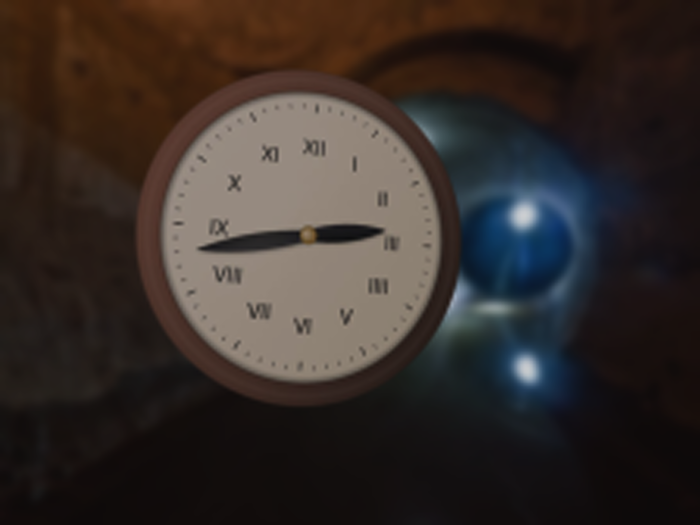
2:43
